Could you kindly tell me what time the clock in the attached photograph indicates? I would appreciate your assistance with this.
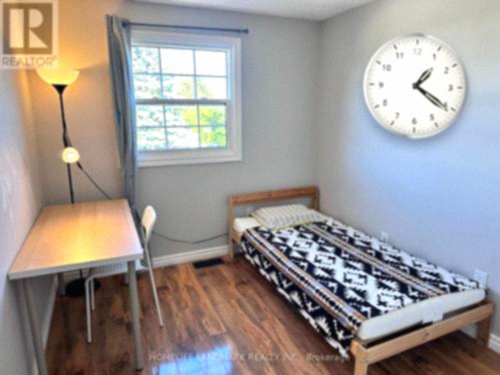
1:21
